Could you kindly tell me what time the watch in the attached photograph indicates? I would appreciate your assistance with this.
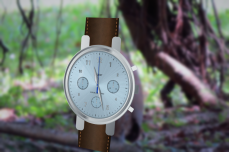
11:27
